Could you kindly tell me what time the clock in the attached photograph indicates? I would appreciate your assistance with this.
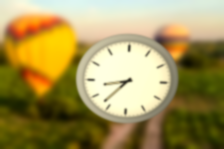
8:37
